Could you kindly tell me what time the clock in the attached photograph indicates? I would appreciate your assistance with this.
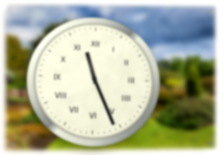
11:26
